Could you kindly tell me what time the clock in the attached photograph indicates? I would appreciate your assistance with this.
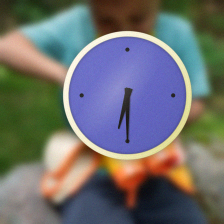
6:30
